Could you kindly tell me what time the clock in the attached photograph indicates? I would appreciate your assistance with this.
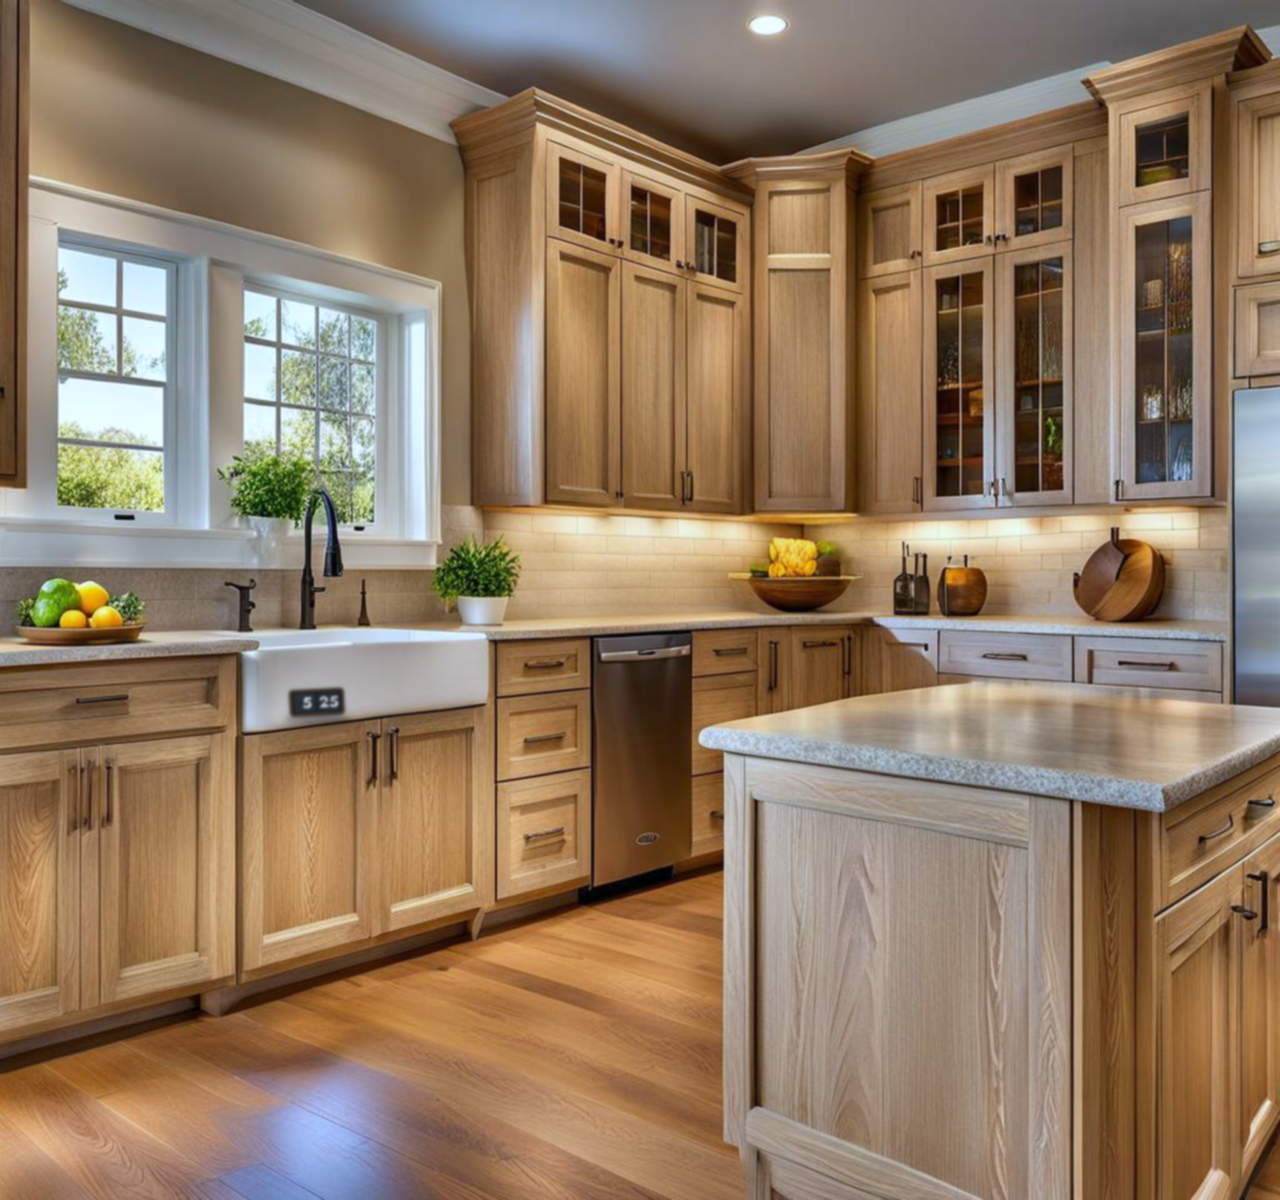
5:25
